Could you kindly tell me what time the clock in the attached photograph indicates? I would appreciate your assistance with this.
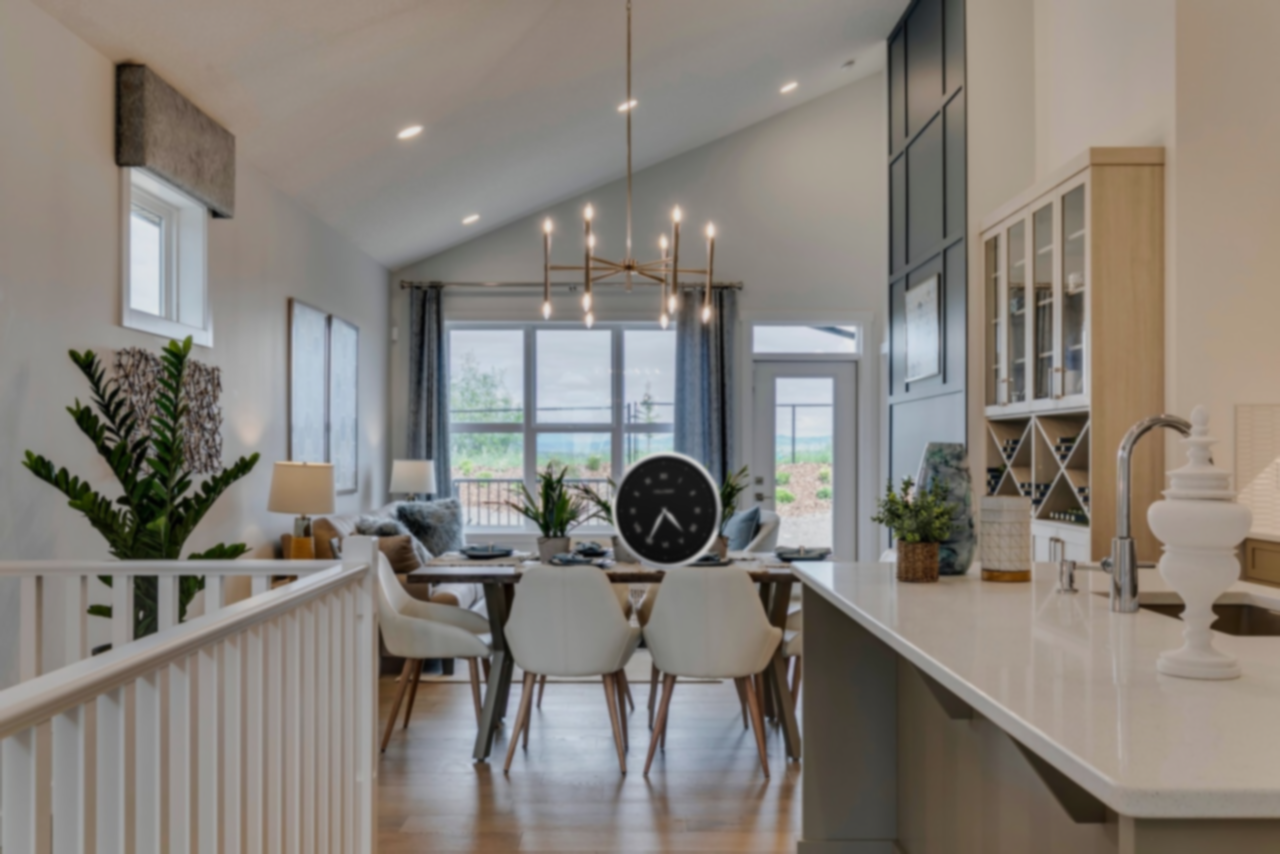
4:35
